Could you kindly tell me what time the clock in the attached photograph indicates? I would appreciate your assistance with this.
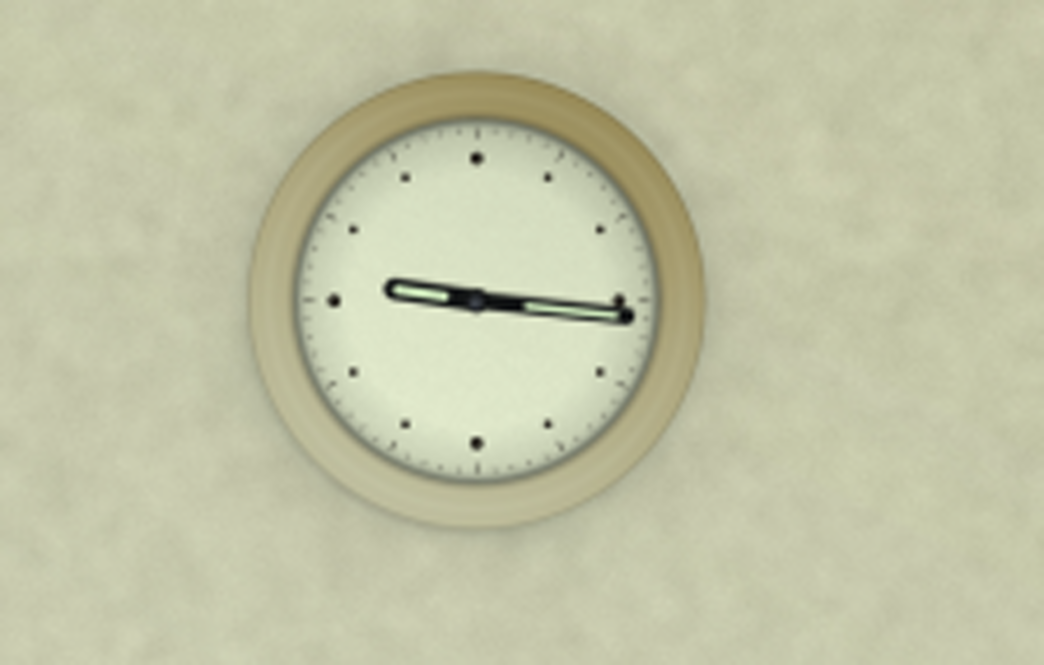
9:16
